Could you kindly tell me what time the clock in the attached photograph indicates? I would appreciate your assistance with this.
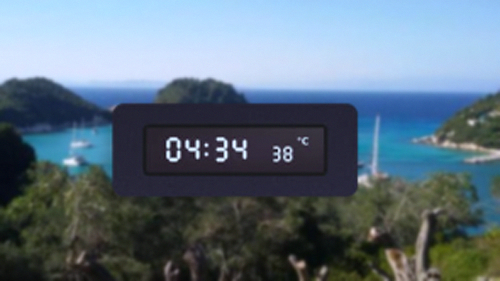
4:34
